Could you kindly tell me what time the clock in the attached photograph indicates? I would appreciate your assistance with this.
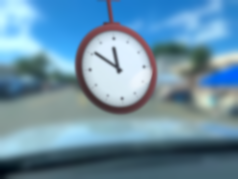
11:51
